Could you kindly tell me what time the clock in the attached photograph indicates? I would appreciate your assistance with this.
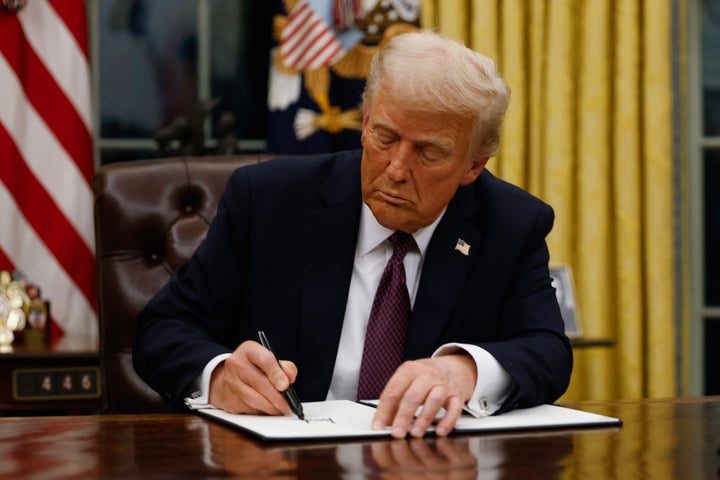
4:46
